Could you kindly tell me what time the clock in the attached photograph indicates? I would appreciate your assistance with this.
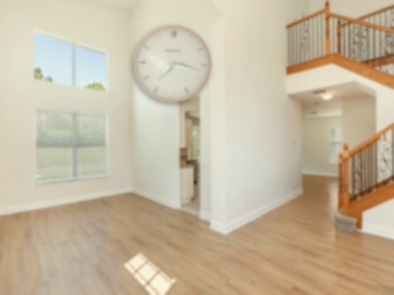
7:17
